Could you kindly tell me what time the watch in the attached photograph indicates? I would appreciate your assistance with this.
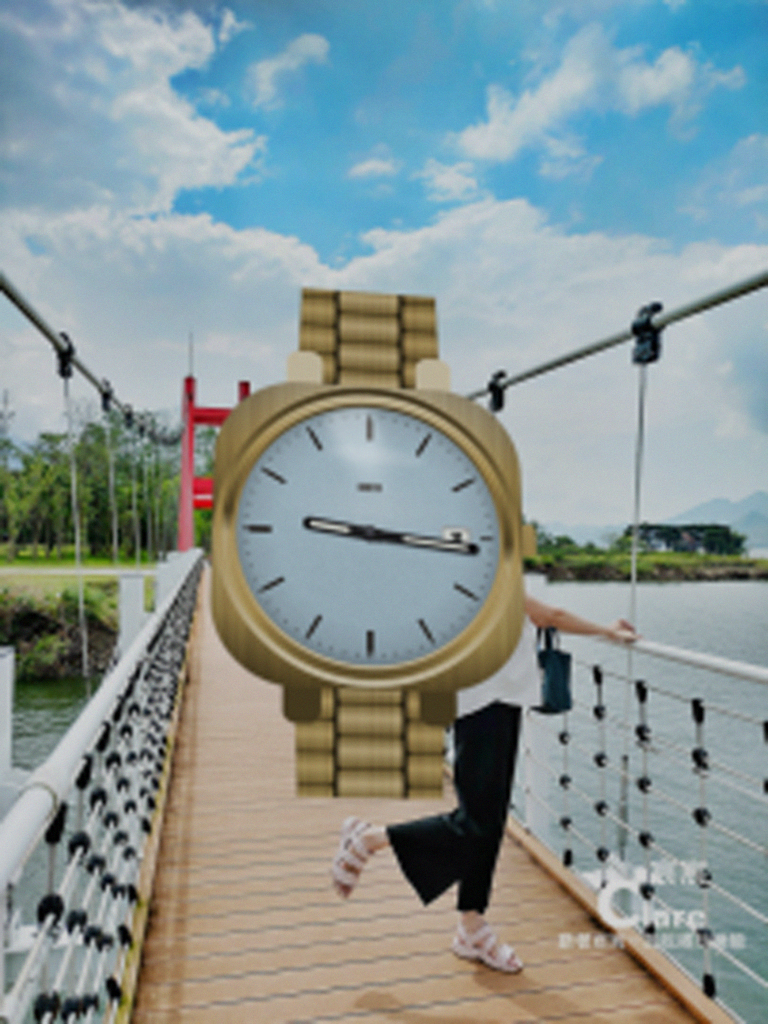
9:16
